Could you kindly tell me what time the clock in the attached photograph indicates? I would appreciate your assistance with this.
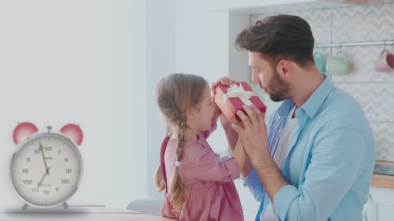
6:57
